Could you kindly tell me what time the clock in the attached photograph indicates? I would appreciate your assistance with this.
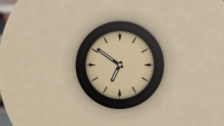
6:51
